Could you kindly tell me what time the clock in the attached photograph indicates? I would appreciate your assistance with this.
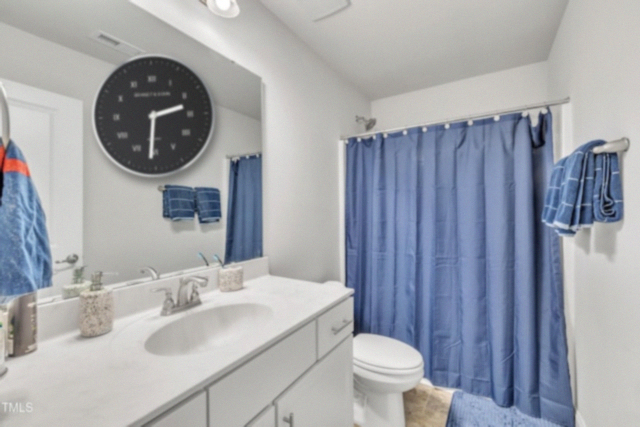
2:31
